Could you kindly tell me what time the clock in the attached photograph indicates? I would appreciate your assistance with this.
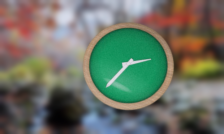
2:37
